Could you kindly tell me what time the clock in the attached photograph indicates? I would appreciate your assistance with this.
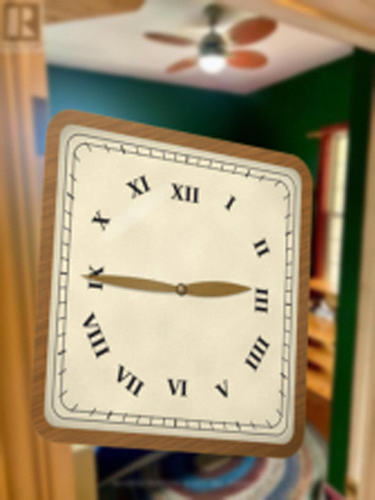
2:45
